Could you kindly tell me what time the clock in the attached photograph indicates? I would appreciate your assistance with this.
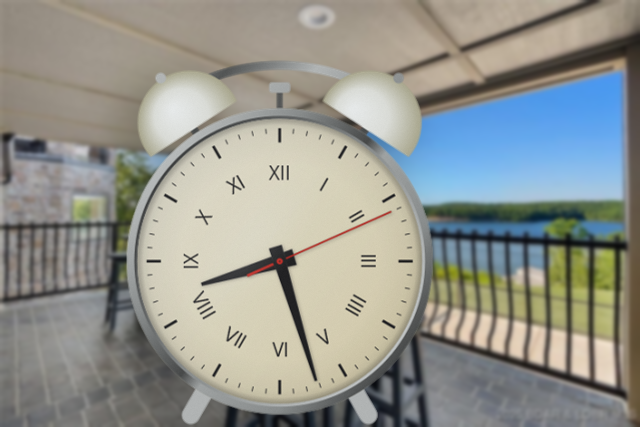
8:27:11
